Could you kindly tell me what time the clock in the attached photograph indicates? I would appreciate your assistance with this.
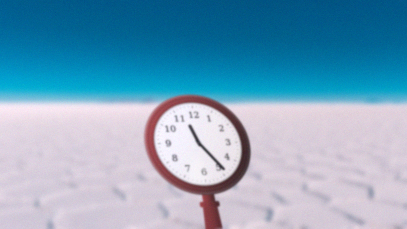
11:24
